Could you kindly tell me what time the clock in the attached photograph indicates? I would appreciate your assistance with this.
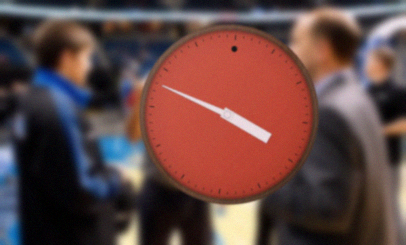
3:48
